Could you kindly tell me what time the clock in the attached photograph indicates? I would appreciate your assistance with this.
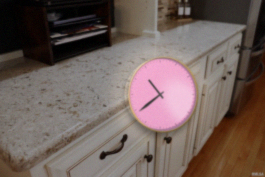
10:39
